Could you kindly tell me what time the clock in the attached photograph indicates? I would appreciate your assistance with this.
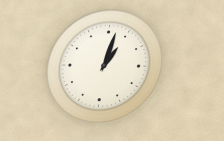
1:02
